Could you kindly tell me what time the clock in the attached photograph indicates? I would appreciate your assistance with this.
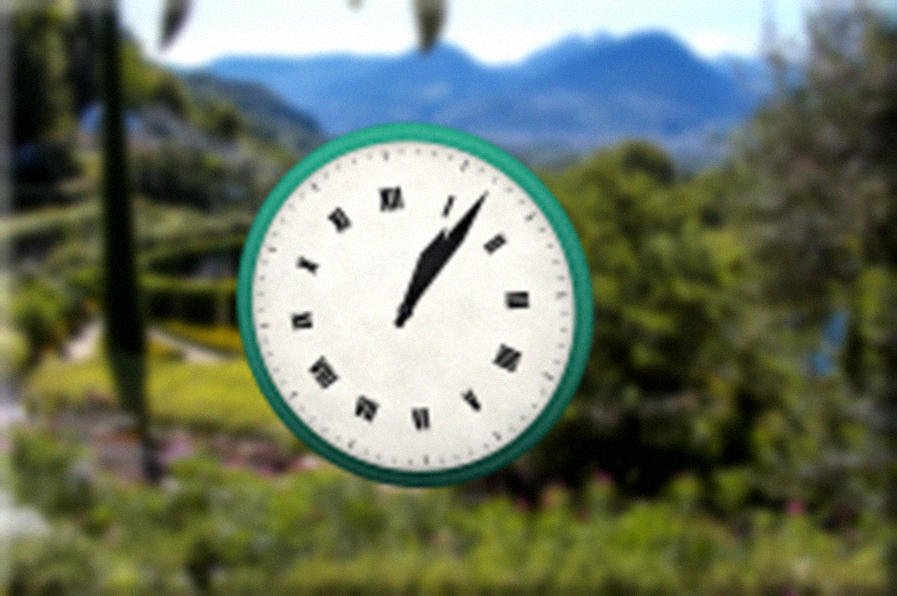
1:07
